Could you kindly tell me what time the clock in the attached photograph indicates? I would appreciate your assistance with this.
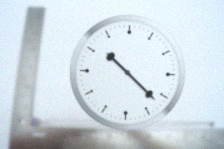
10:22
